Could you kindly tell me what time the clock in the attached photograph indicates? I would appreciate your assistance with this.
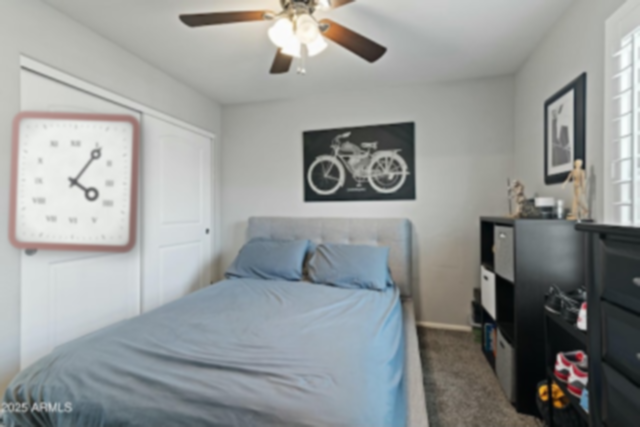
4:06
